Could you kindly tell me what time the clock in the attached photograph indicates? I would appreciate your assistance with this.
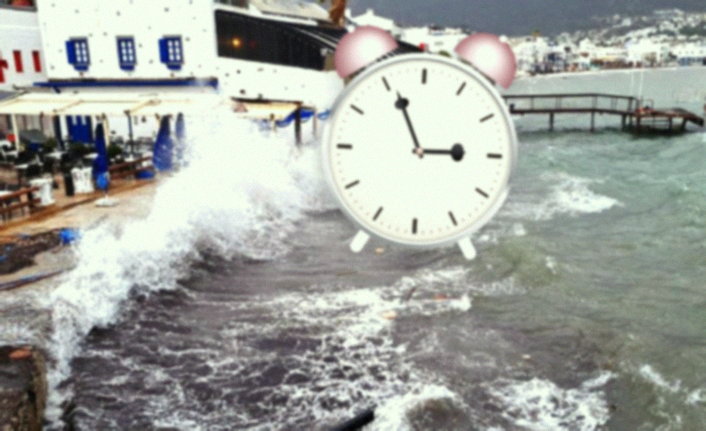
2:56
